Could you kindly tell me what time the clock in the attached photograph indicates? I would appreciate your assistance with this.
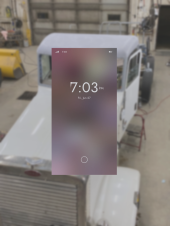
7:03
